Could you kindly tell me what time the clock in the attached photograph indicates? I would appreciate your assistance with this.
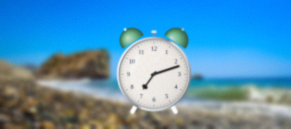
7:12
